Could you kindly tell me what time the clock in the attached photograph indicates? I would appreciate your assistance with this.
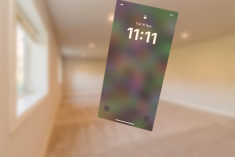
11:11
